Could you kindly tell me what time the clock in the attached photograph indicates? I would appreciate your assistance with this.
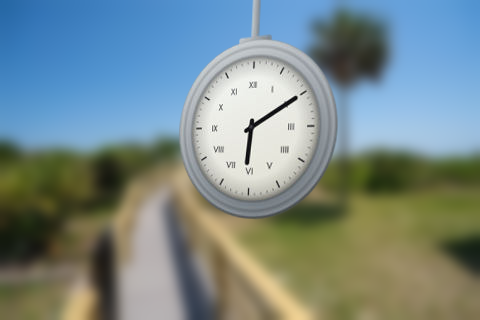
6:10
